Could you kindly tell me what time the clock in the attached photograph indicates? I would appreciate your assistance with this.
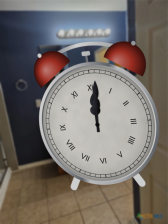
12:01
